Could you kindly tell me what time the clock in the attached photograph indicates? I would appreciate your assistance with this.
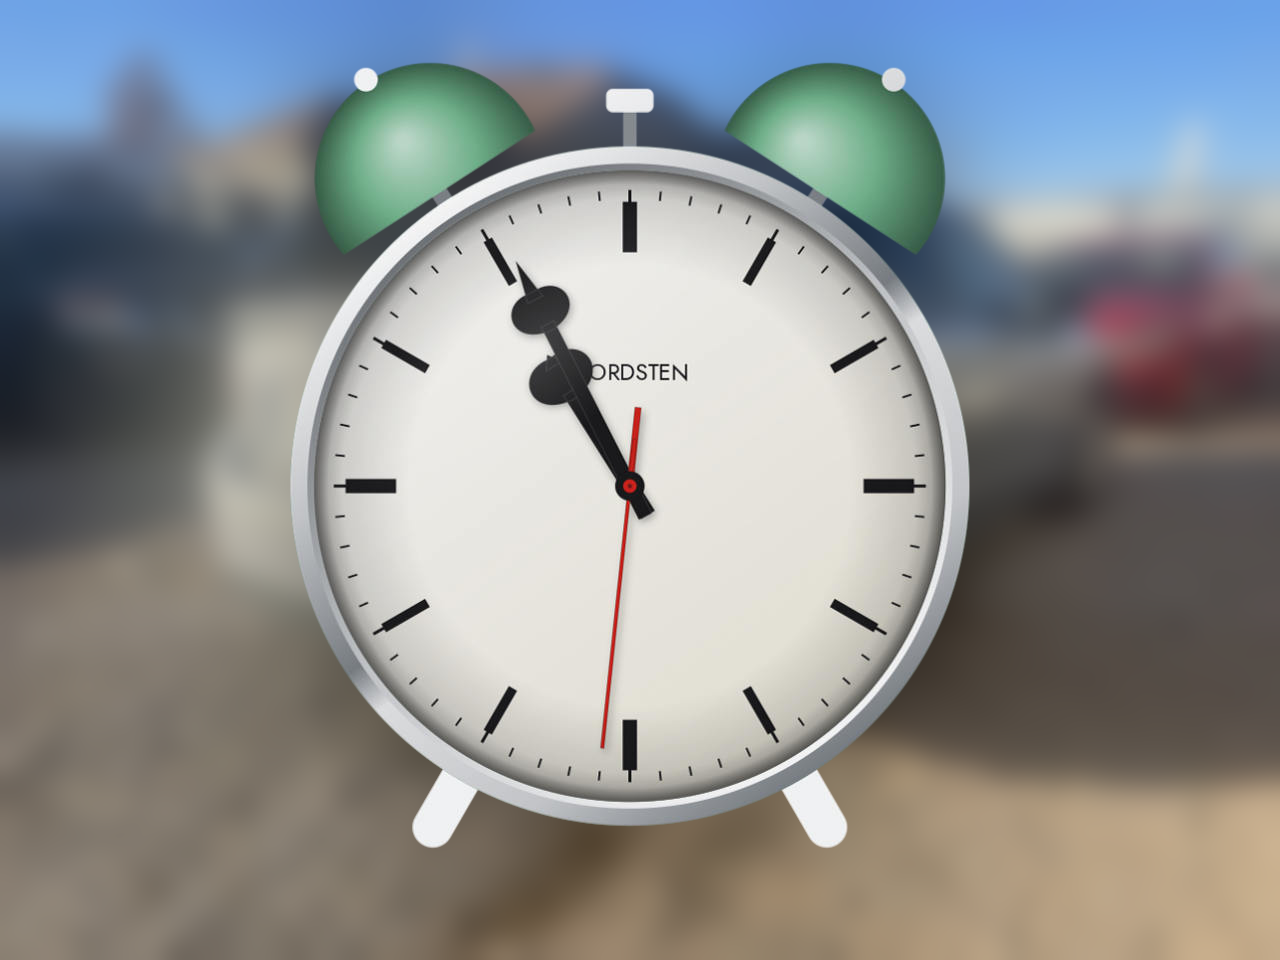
10:55:31
